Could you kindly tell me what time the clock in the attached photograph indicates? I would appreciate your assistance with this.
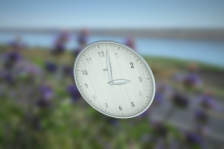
3:02
